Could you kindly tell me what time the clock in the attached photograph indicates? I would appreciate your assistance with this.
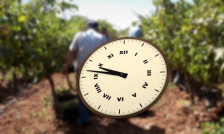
9:47
